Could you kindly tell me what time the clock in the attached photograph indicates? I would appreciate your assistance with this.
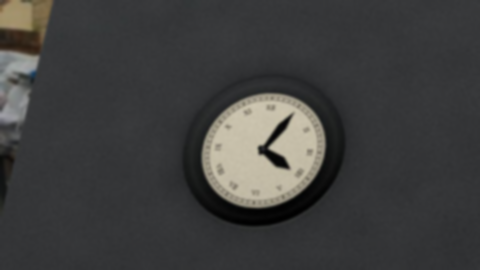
4:05
